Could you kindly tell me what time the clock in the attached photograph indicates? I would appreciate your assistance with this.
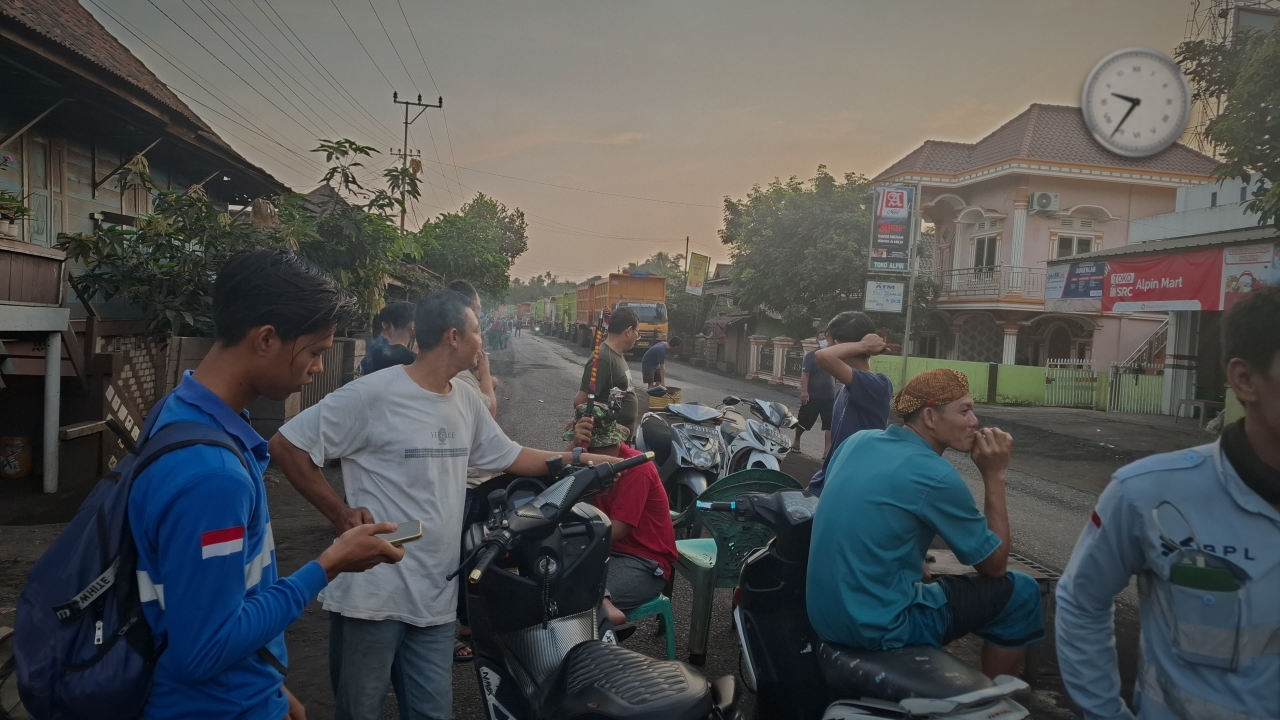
9:36
